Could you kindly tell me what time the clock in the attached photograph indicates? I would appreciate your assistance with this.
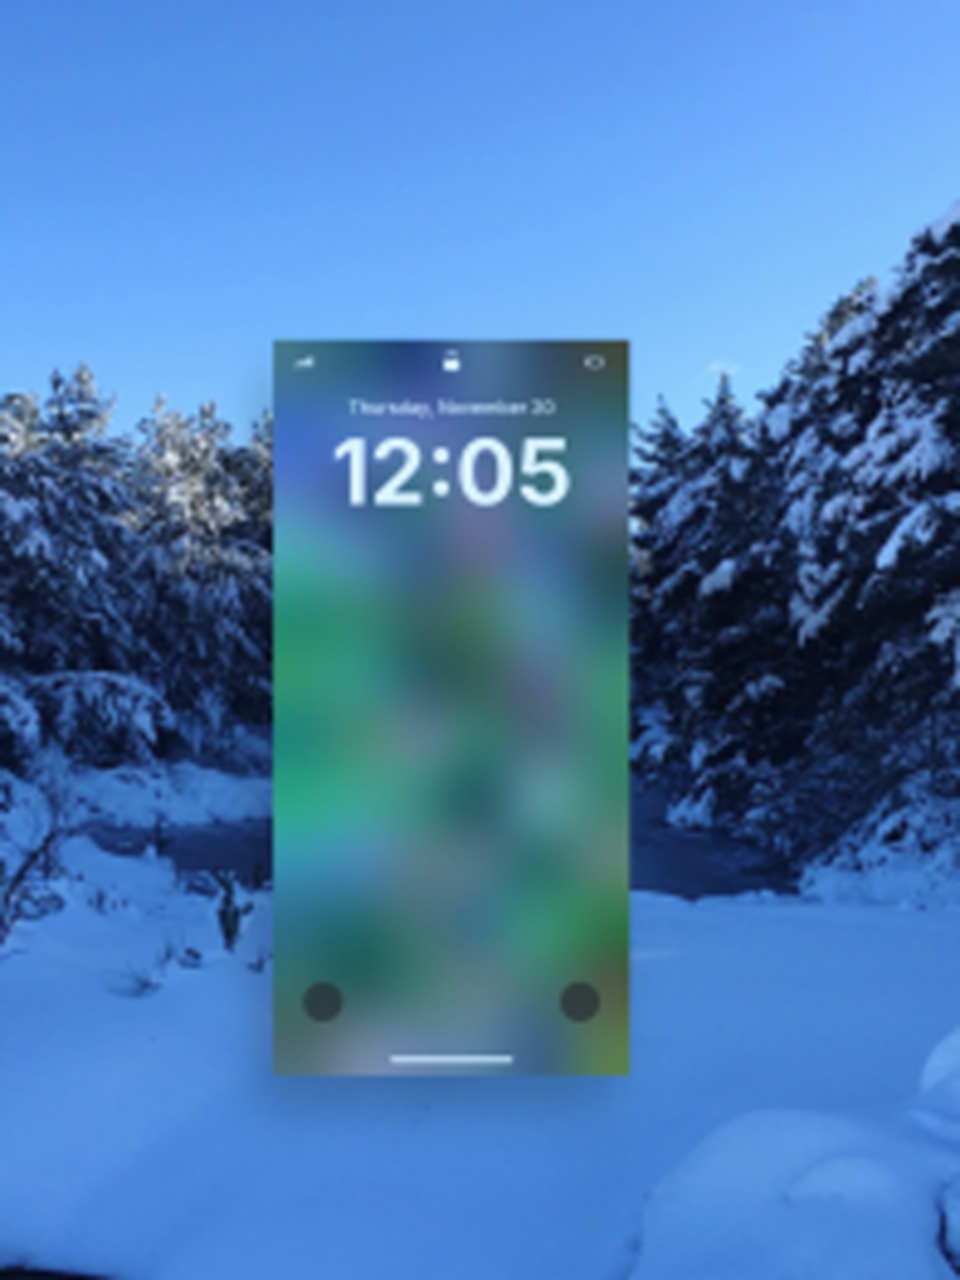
12:05
